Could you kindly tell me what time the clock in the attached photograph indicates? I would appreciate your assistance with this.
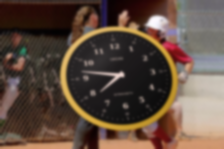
7:47
